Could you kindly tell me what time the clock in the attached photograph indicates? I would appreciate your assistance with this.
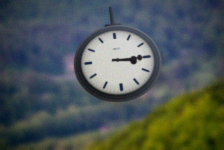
3:15
